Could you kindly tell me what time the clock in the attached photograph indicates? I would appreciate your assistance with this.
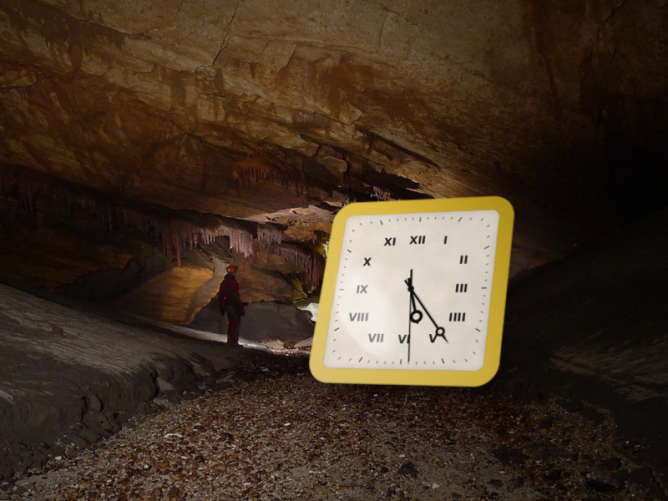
5:23:29
